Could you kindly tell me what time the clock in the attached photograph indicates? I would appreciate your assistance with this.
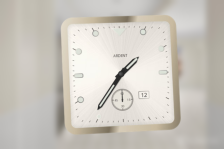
1:36
